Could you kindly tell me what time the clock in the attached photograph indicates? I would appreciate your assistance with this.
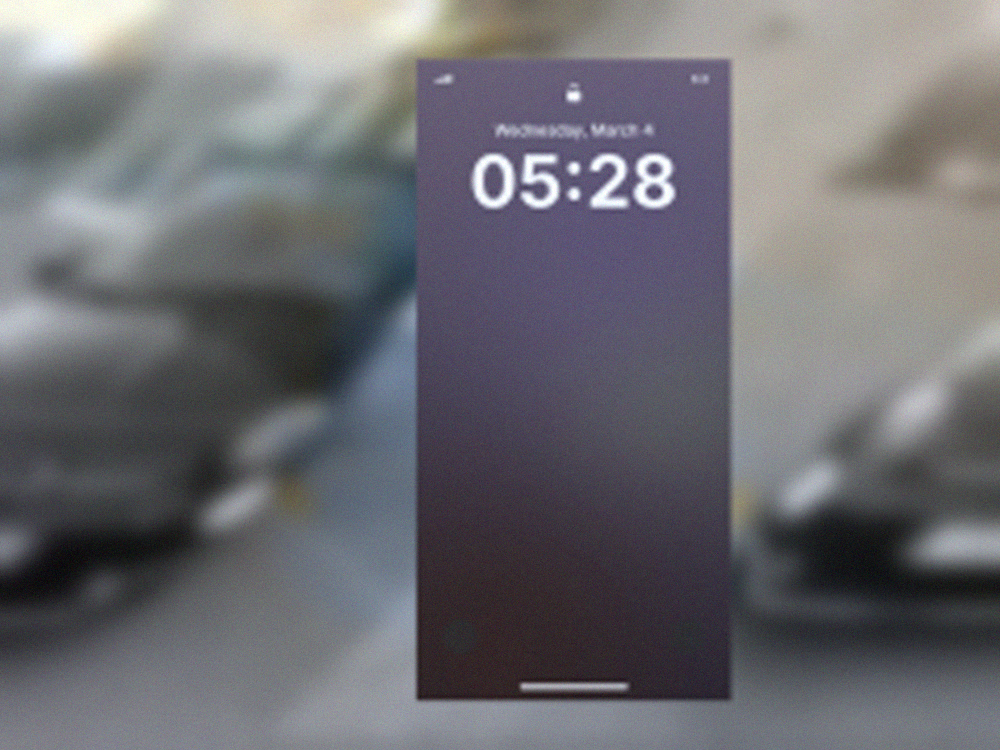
5:28
